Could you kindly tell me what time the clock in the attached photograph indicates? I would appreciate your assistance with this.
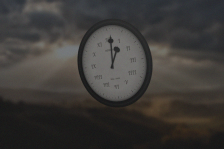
1:01
